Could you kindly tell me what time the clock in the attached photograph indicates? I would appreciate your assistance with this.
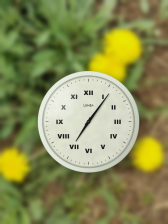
7:06
